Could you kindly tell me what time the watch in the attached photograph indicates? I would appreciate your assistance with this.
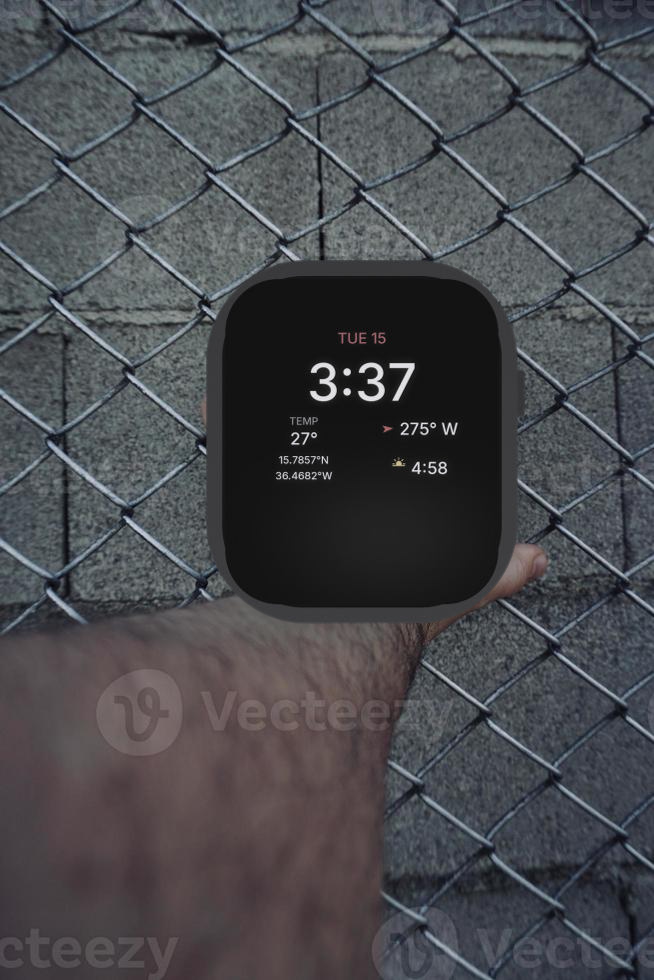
3:37
